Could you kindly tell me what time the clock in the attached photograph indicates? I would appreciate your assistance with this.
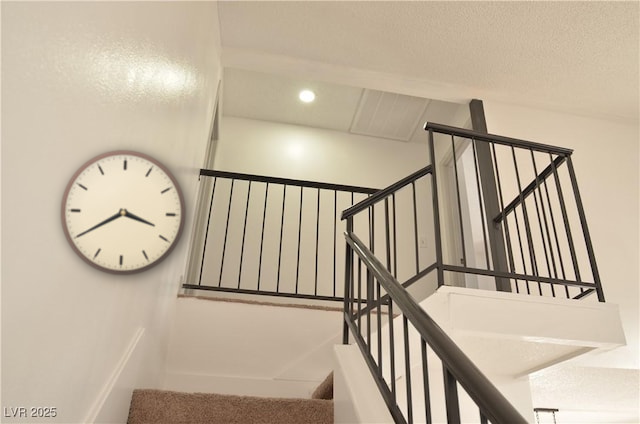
3:40
